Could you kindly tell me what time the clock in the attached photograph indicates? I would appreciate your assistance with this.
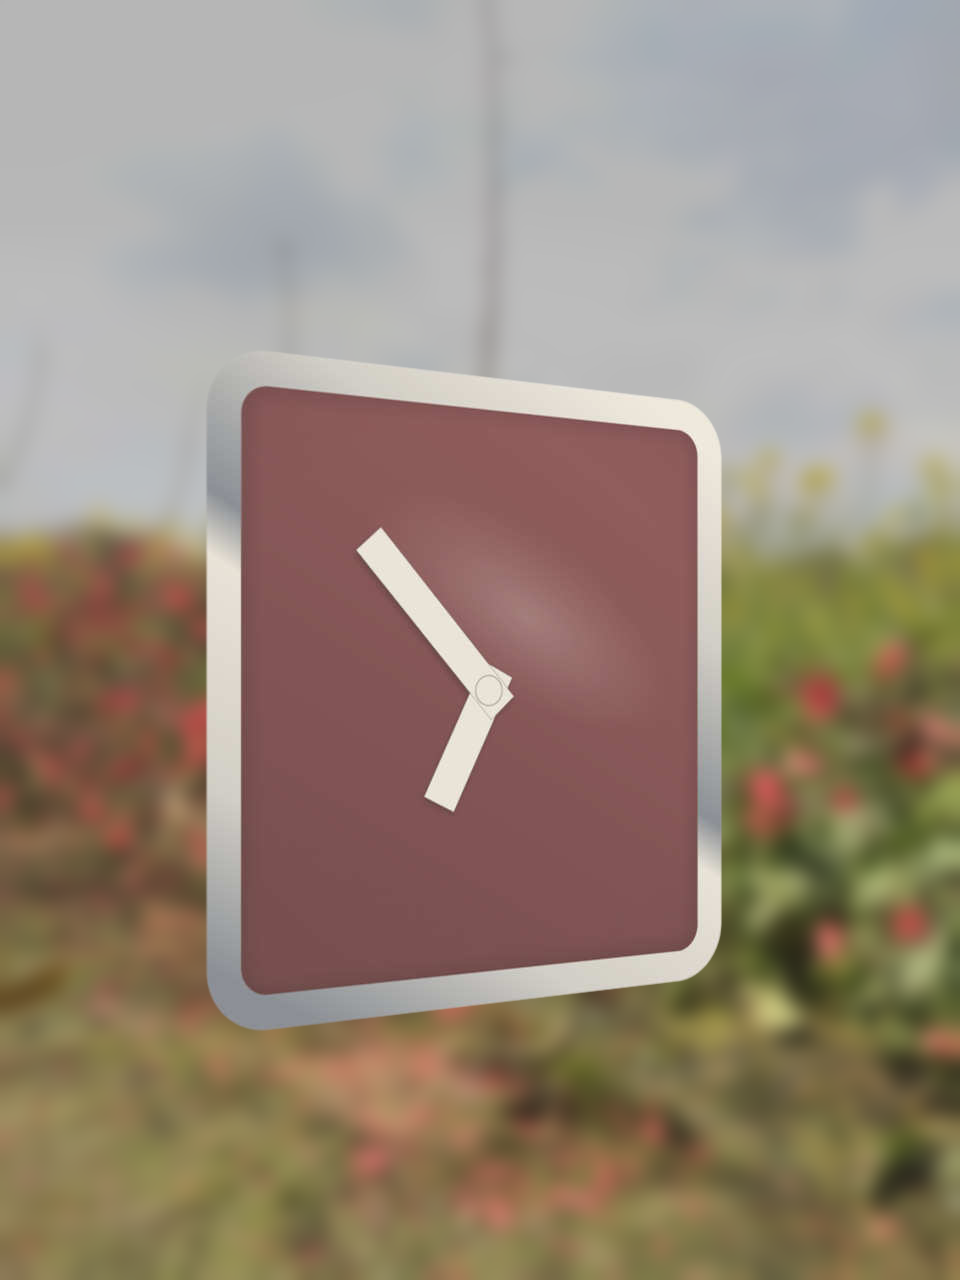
6:53
